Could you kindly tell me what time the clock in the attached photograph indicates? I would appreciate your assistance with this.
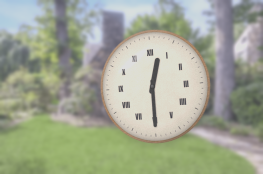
12:30
